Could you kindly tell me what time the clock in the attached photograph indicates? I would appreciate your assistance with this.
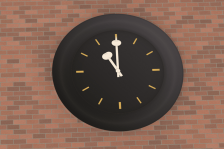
11:00
